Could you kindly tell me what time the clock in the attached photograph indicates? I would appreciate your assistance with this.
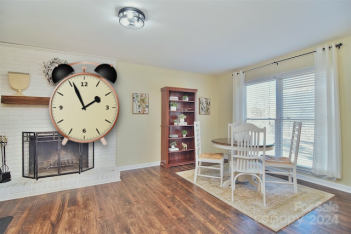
1:56
